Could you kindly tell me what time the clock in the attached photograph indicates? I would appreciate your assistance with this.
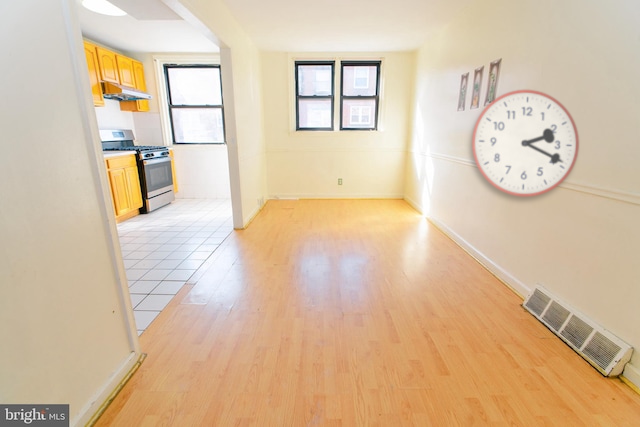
2:19
